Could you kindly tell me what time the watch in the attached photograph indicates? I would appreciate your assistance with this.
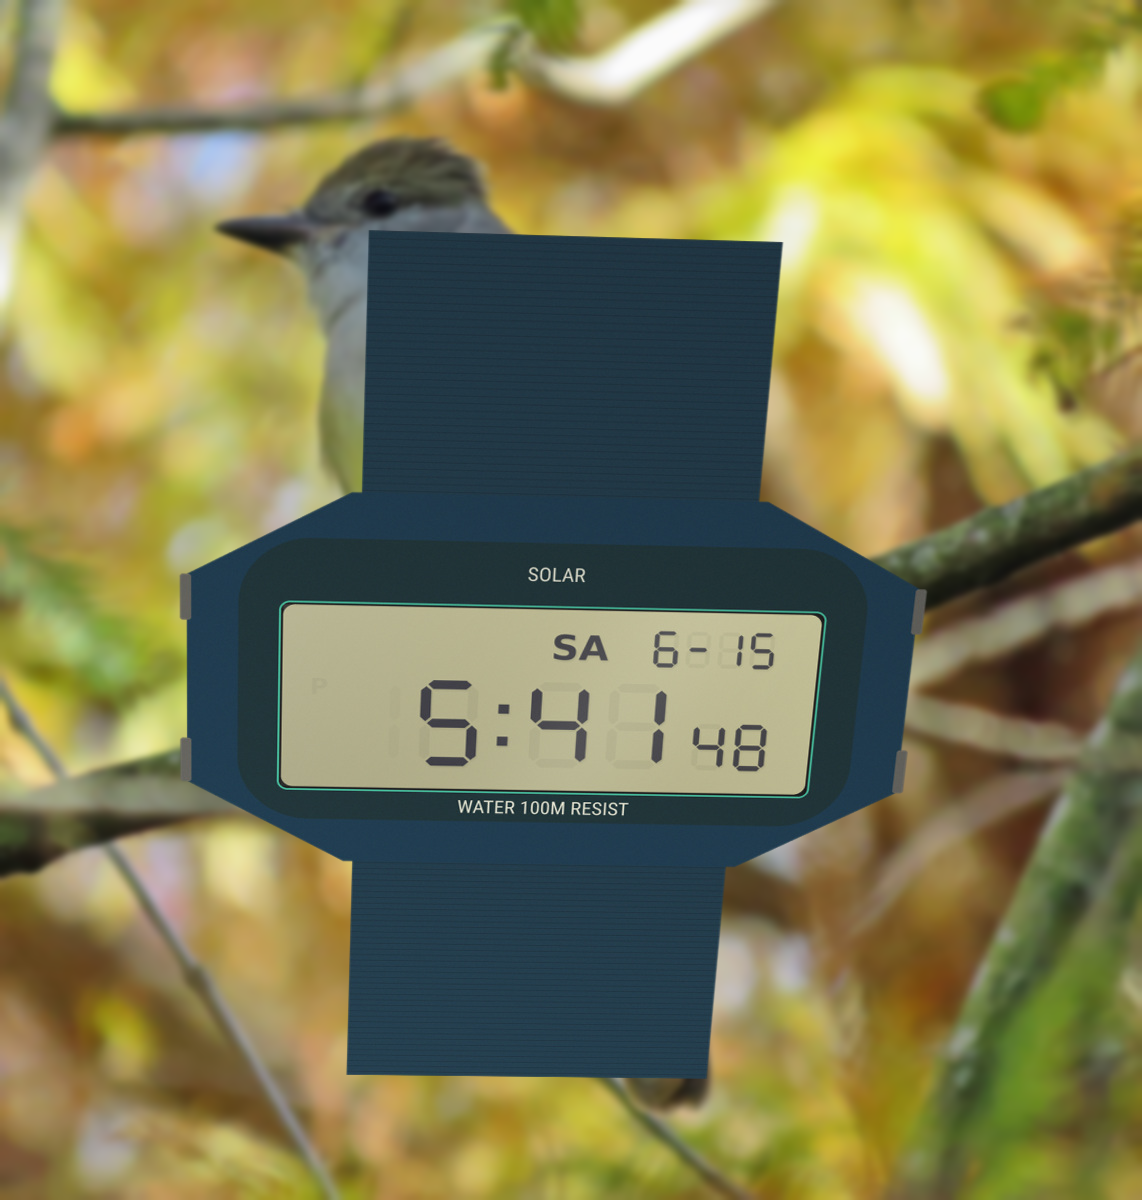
5:41:48
